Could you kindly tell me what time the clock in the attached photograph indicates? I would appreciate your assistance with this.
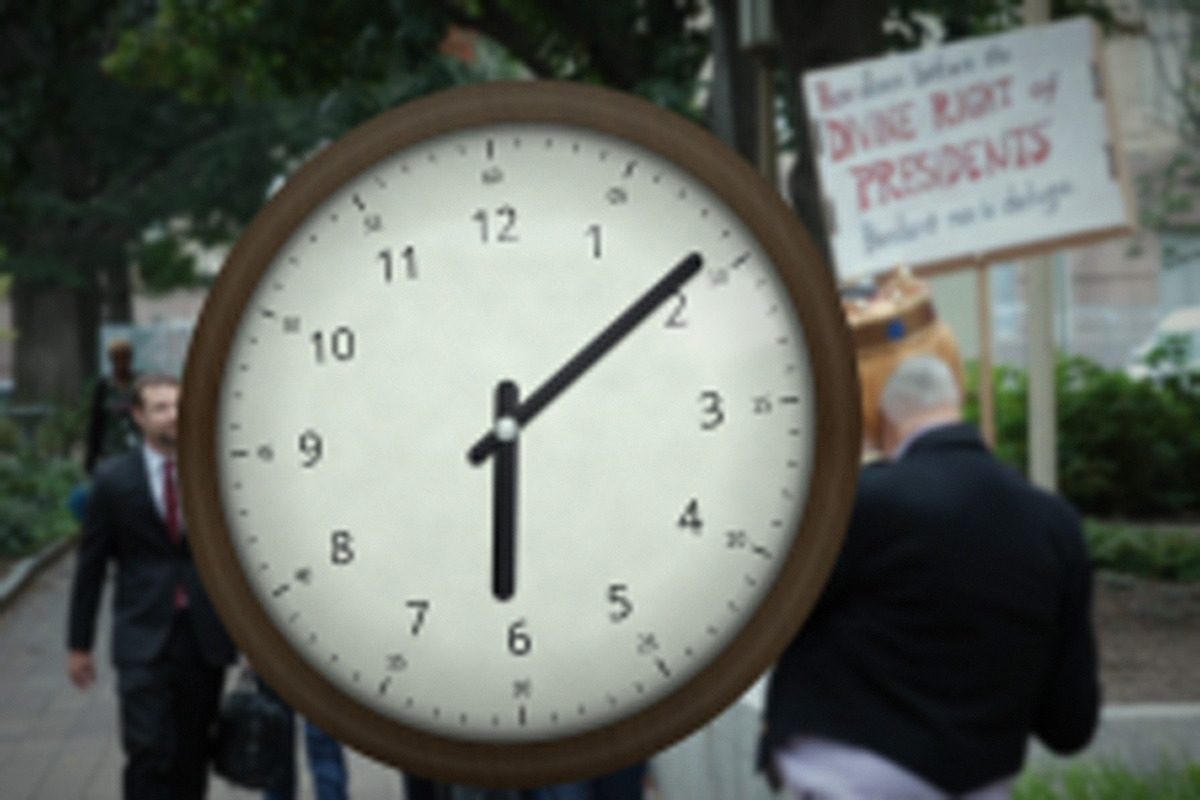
6:09
